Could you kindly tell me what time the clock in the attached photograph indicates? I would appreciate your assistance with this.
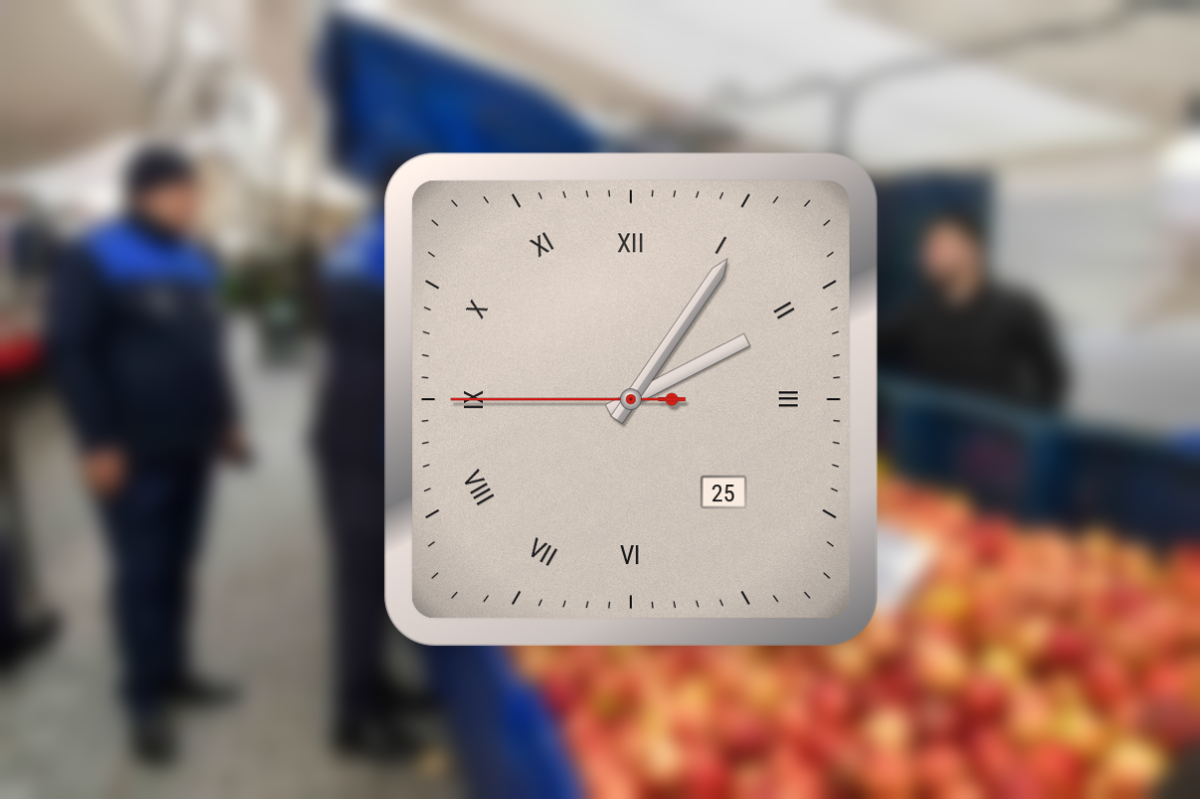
2:05:45
